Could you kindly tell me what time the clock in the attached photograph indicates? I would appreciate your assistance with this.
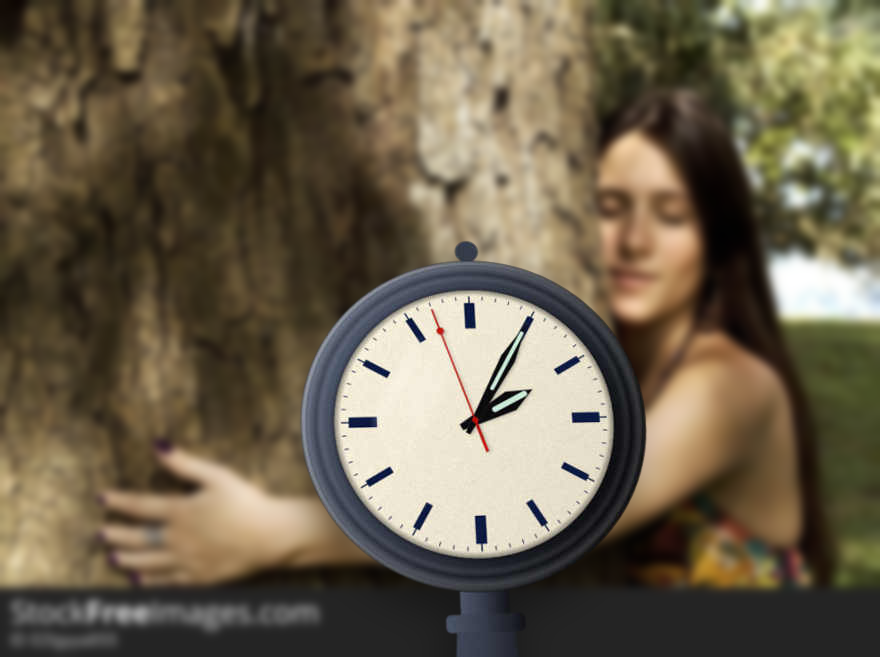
2:04:57
